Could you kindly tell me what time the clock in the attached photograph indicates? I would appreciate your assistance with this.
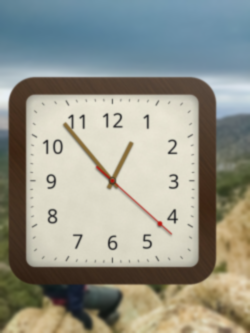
12:53:22
